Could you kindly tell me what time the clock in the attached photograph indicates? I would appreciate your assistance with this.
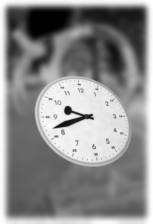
9:42
